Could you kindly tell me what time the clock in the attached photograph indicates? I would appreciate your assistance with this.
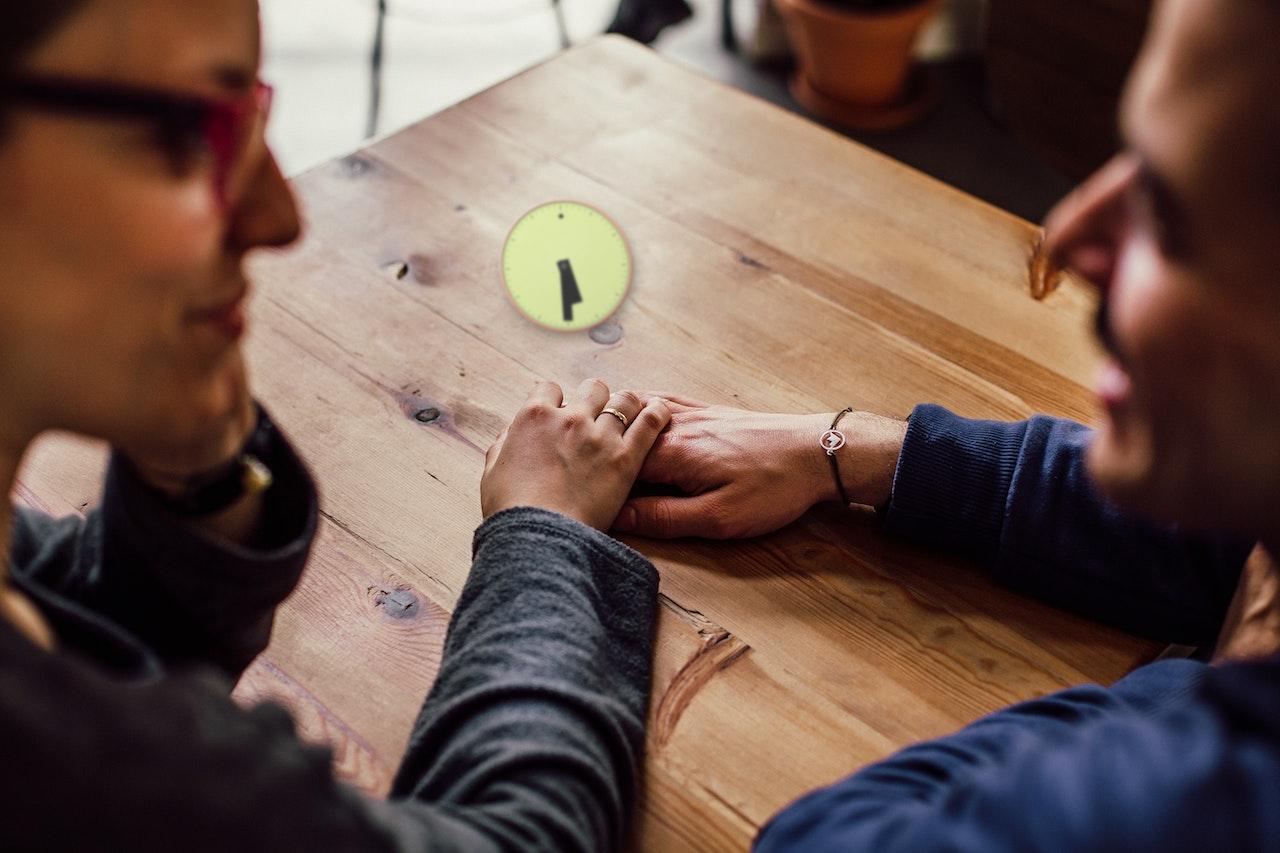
5:30
